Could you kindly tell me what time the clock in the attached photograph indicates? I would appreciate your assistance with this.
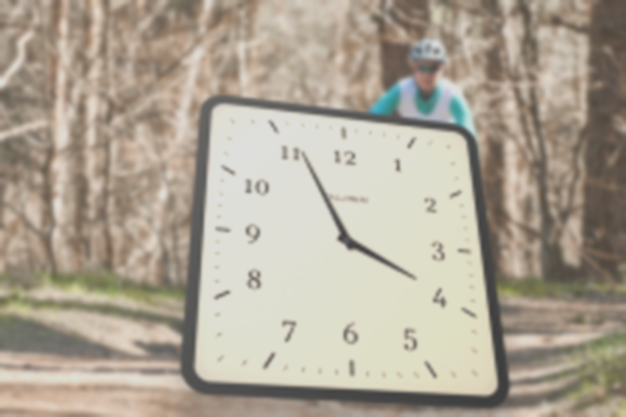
3:56
